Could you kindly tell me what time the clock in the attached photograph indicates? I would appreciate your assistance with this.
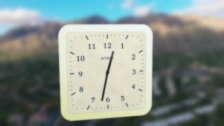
12:32
